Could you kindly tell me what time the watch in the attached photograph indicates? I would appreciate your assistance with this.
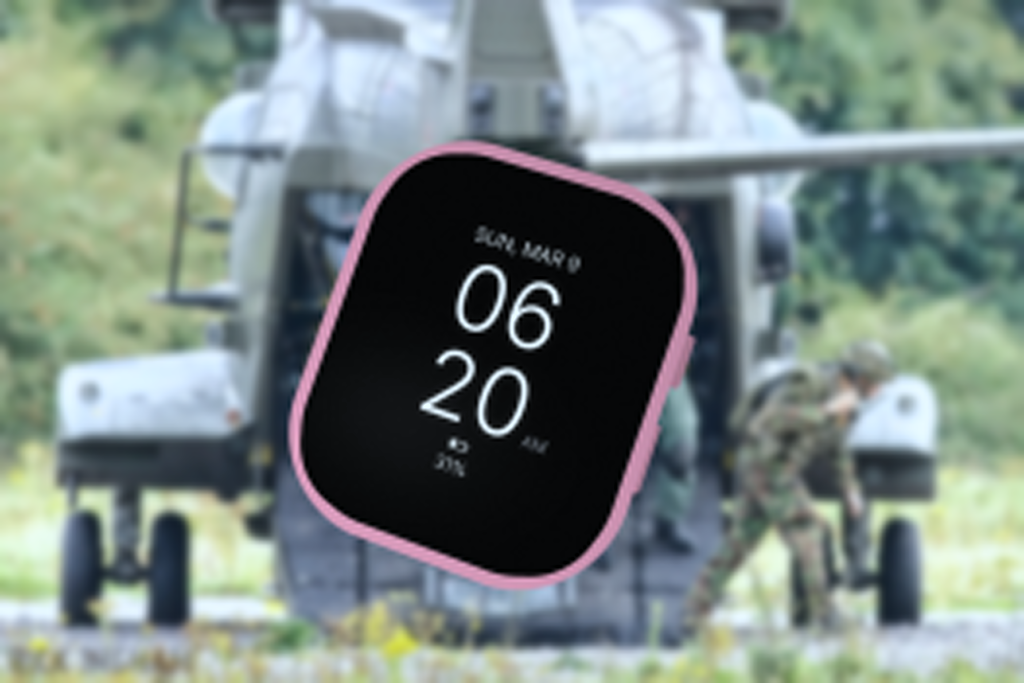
6:20
